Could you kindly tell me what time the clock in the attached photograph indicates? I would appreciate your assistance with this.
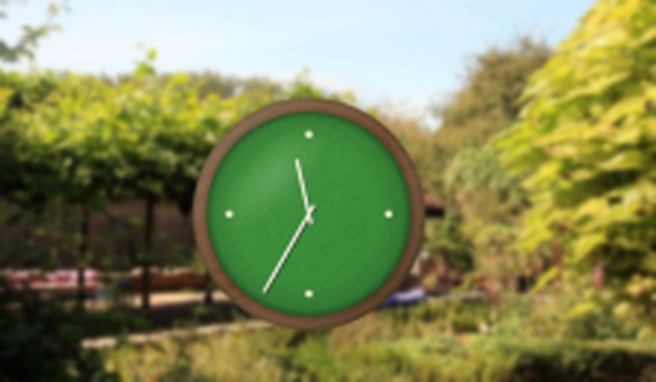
11:35
